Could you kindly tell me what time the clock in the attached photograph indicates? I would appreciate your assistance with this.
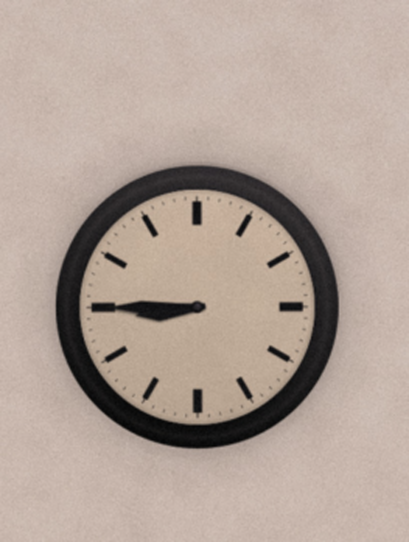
8:45
